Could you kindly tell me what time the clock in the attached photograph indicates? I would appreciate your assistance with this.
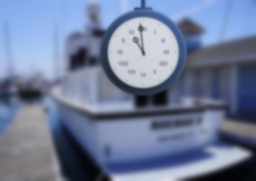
10:59
